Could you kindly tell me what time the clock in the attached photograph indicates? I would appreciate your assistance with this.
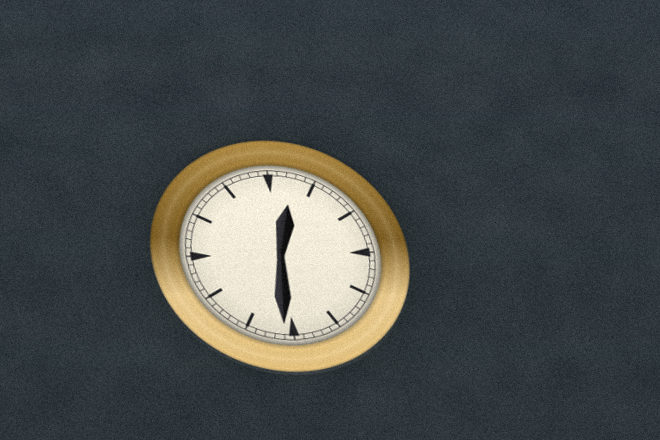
12:31
